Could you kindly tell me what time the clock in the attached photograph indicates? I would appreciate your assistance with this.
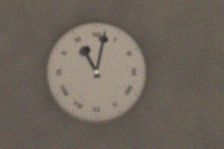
11:02
